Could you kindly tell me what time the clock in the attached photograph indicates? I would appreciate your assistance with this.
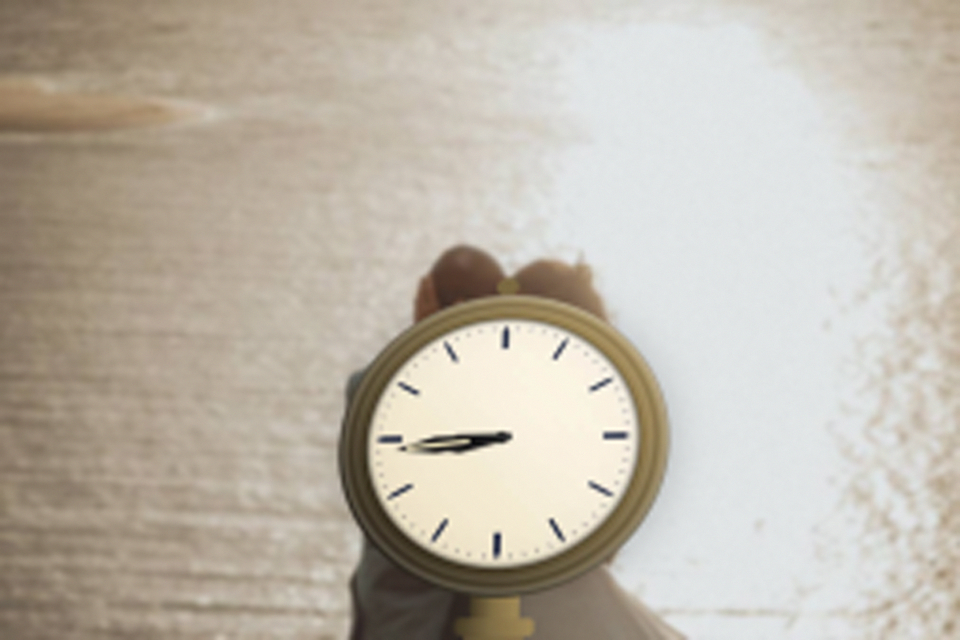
8:44
